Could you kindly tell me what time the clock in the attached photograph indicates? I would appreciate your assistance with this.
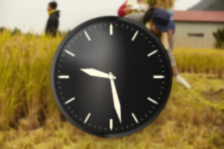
9:28
